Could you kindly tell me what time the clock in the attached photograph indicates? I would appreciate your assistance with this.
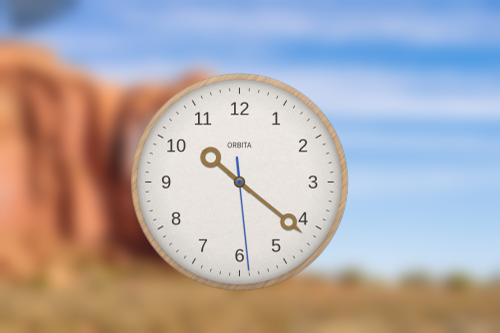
10:21:29
